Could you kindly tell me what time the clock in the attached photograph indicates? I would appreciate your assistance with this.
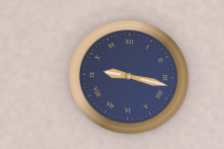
9:17
